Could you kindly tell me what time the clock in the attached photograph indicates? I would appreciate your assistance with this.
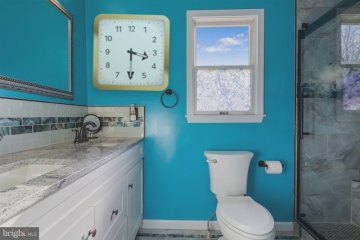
3:30
